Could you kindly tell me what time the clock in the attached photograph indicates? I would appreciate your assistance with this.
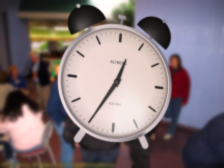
12:35
